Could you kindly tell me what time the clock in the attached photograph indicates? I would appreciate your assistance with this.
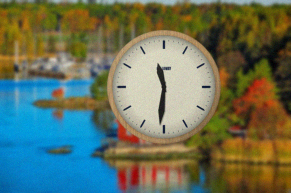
11:31
